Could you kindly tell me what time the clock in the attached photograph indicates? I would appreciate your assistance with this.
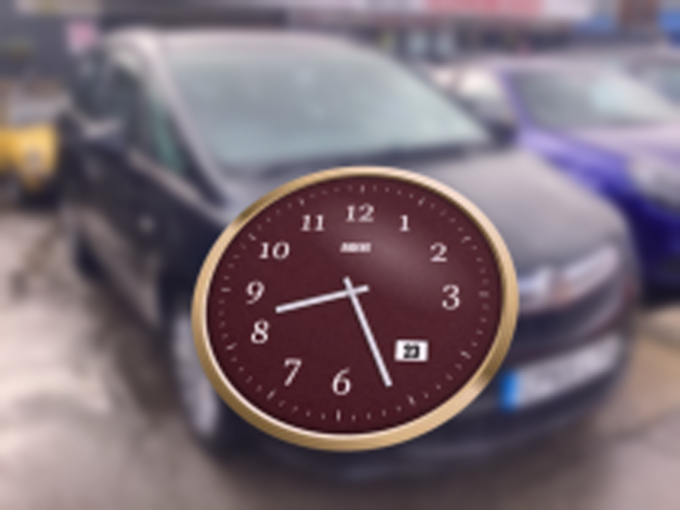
8:26
